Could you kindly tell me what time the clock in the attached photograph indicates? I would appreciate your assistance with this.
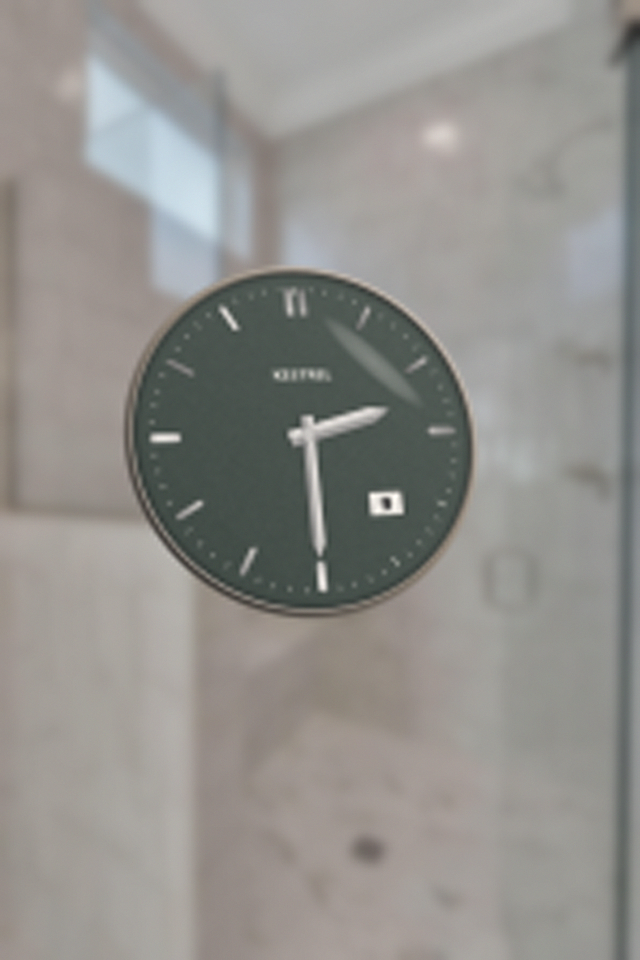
2:30
